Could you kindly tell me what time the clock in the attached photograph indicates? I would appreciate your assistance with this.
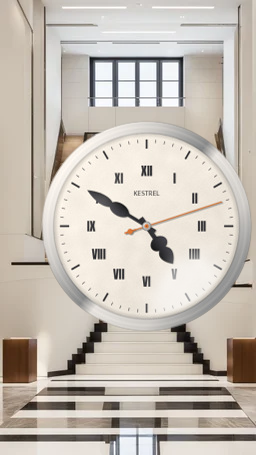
4:50:12
